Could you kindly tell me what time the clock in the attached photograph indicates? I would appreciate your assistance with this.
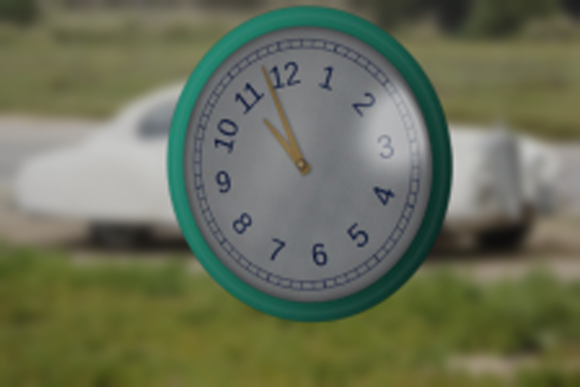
10:58
